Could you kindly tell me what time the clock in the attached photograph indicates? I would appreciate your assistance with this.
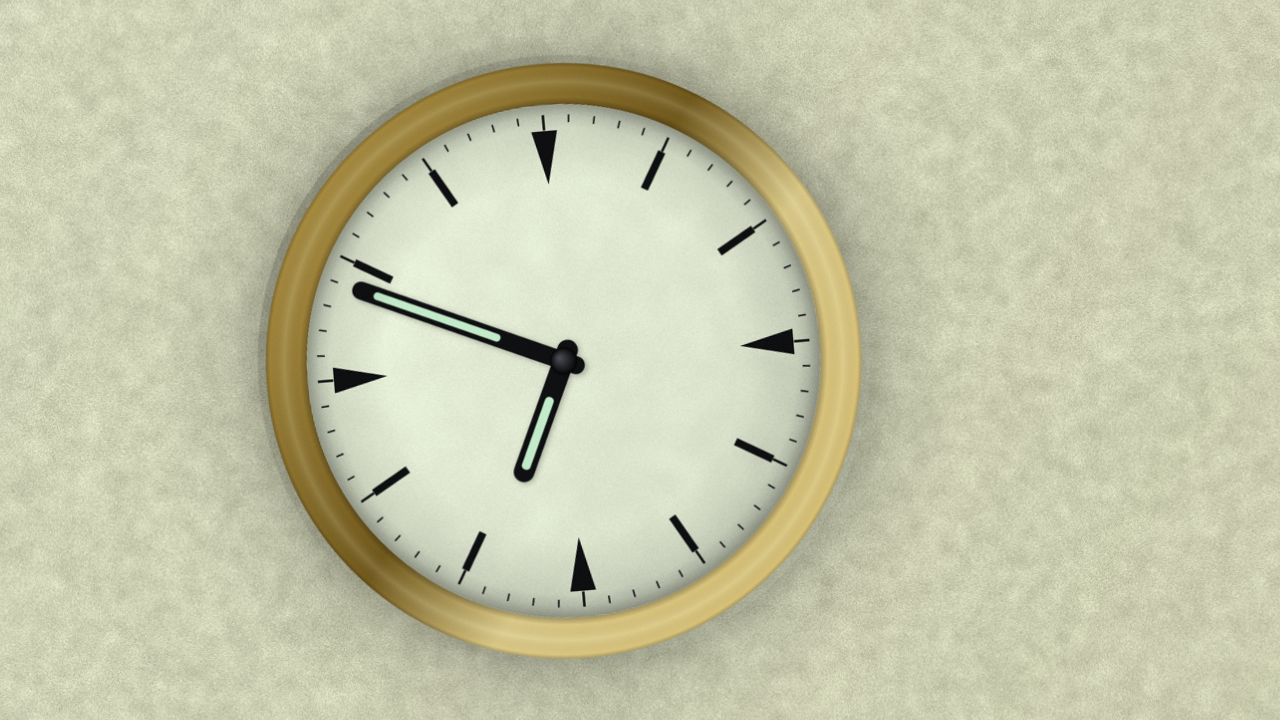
6:49
